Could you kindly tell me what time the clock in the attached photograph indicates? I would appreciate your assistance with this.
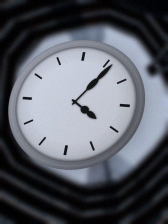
4:06
